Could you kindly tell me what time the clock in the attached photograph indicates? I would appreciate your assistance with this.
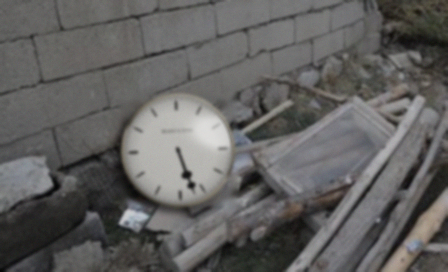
5:27
